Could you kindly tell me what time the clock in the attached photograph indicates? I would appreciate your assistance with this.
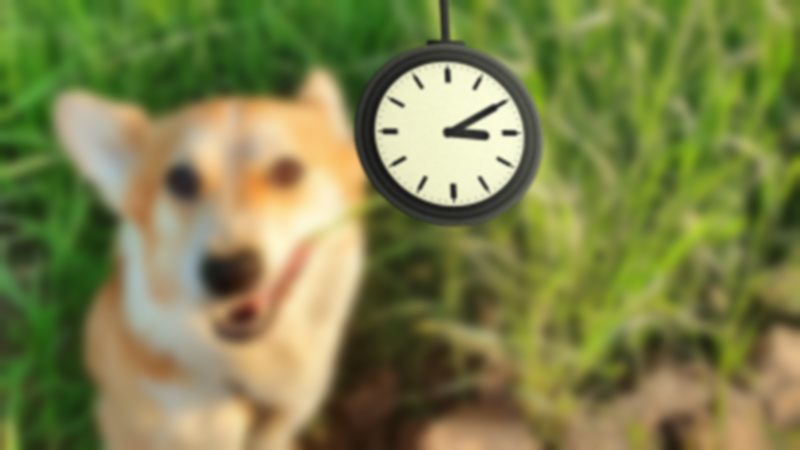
3:10
